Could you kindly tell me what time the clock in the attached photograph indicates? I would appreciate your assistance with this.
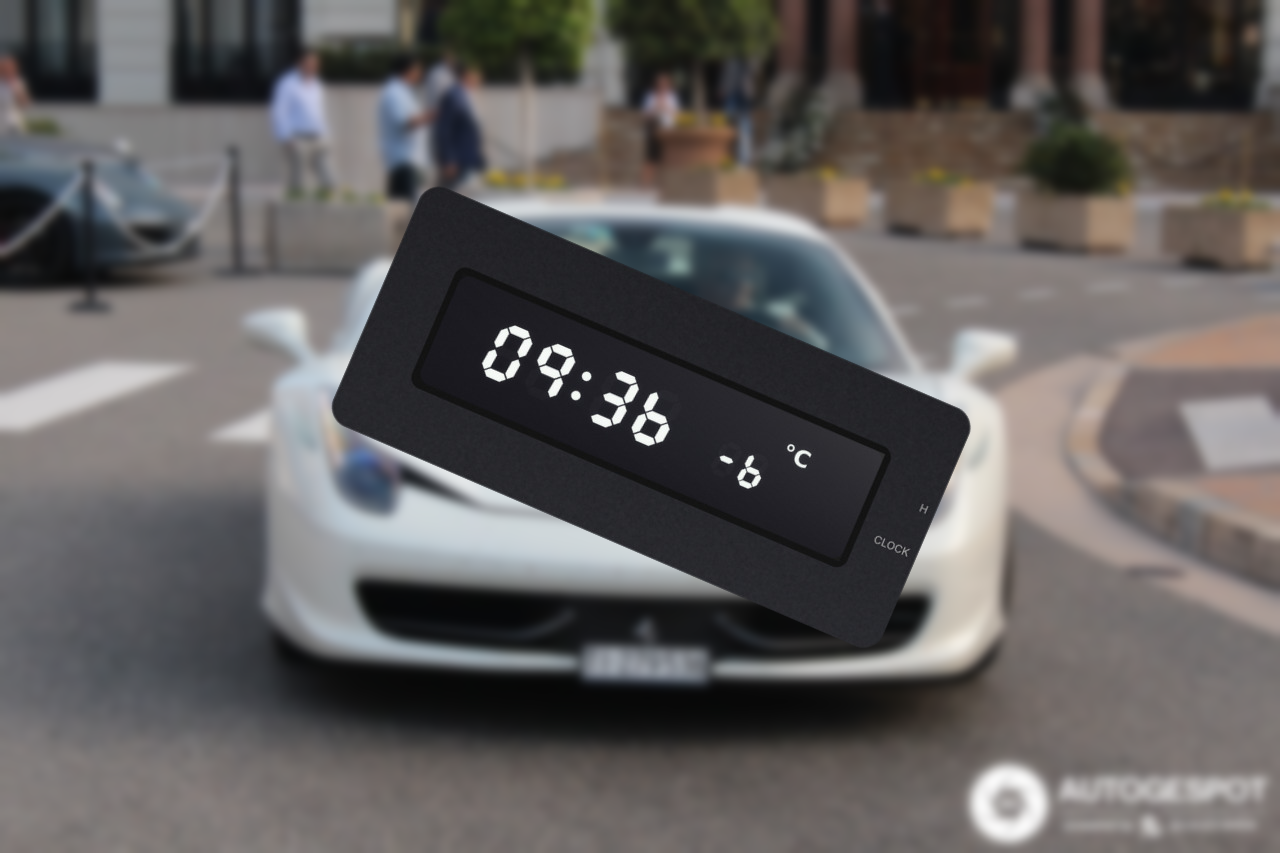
9:36
